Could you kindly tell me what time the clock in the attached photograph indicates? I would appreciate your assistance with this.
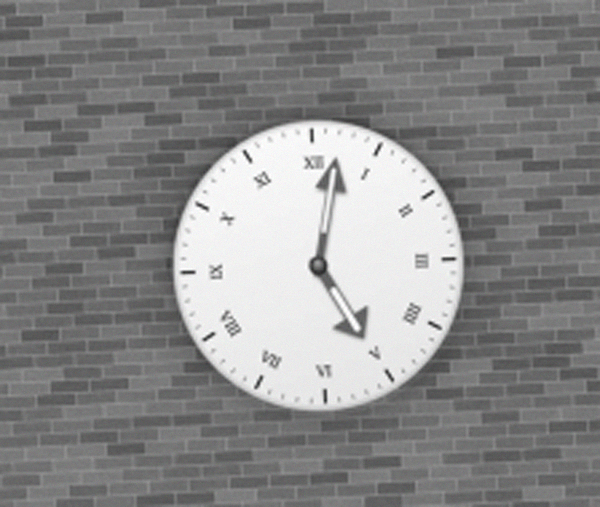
5:02
